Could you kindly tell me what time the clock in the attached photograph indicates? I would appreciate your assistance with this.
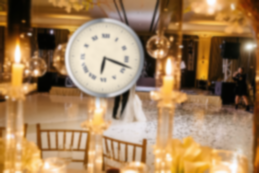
6:18
